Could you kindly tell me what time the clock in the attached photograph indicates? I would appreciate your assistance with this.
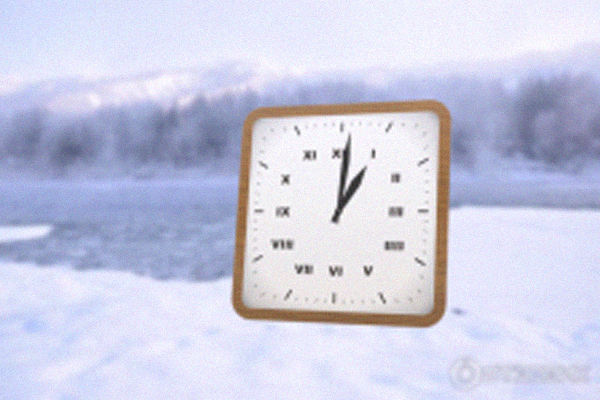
1:01
